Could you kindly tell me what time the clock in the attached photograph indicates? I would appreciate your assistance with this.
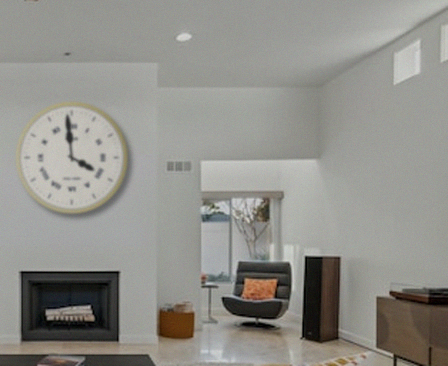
3:59
